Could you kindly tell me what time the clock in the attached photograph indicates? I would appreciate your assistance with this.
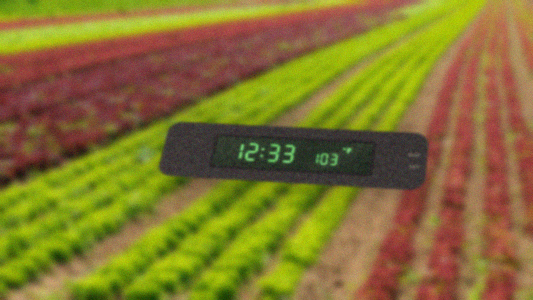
12:33
